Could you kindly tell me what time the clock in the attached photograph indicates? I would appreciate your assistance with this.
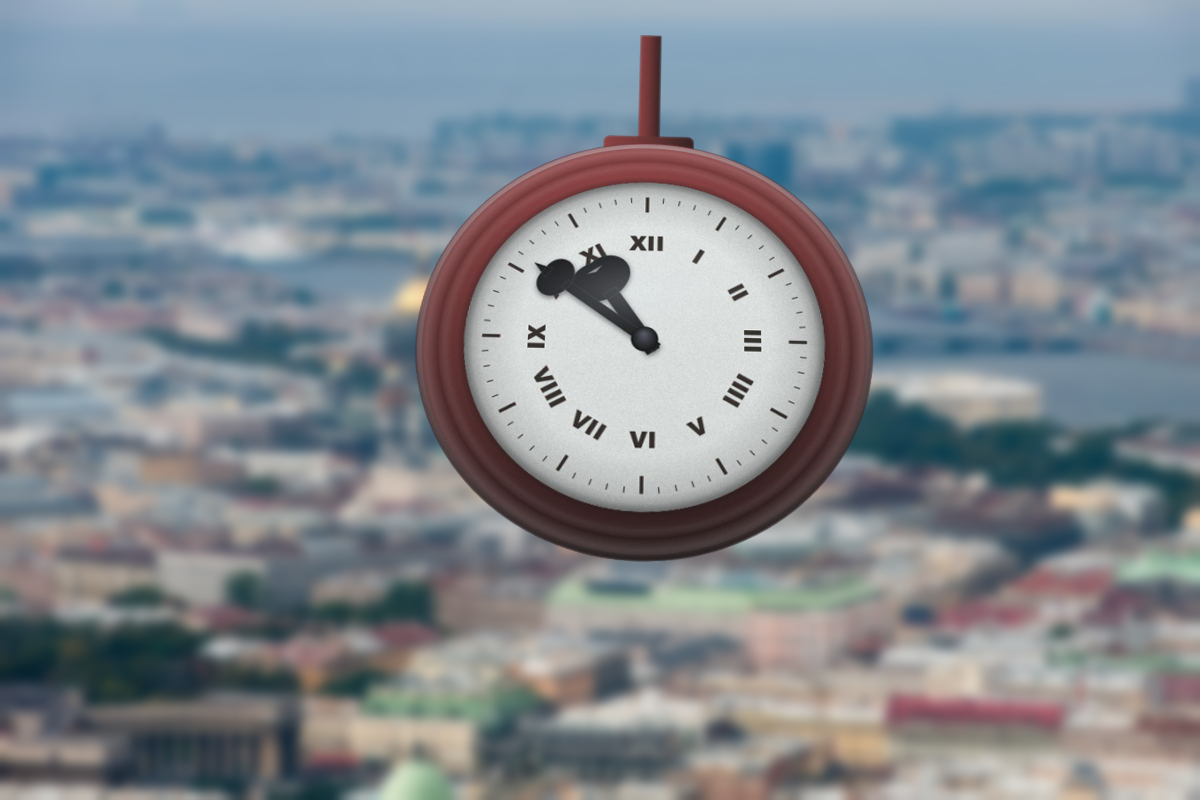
10:51
